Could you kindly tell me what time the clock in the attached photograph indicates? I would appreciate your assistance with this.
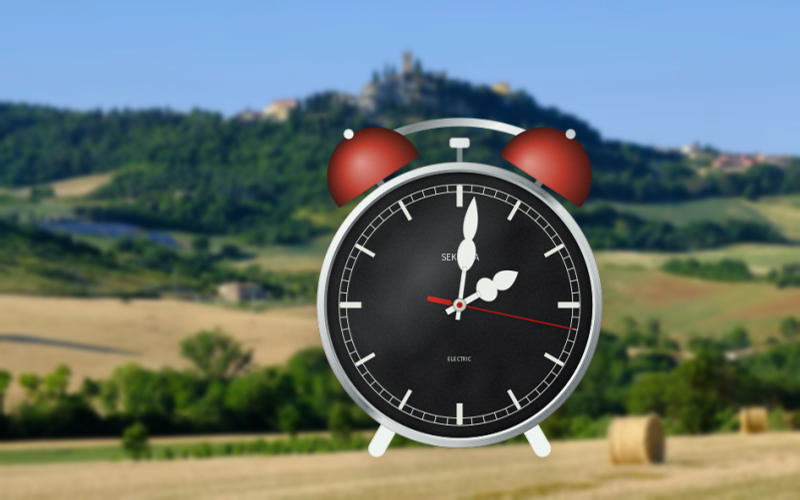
2:01:17
